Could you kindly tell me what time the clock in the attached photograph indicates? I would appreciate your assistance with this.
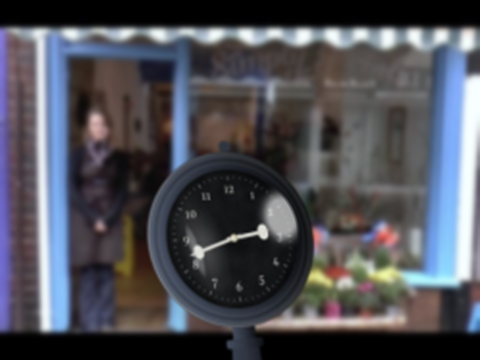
2:42
